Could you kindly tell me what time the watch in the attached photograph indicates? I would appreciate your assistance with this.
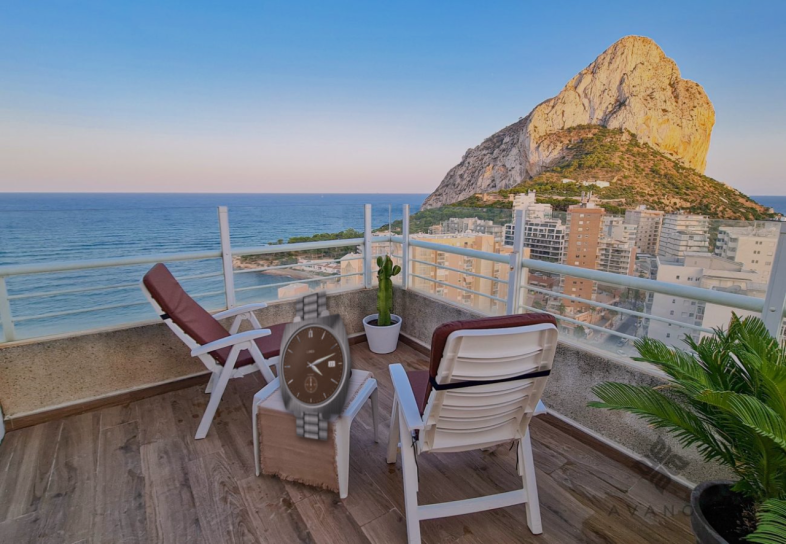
4:12
